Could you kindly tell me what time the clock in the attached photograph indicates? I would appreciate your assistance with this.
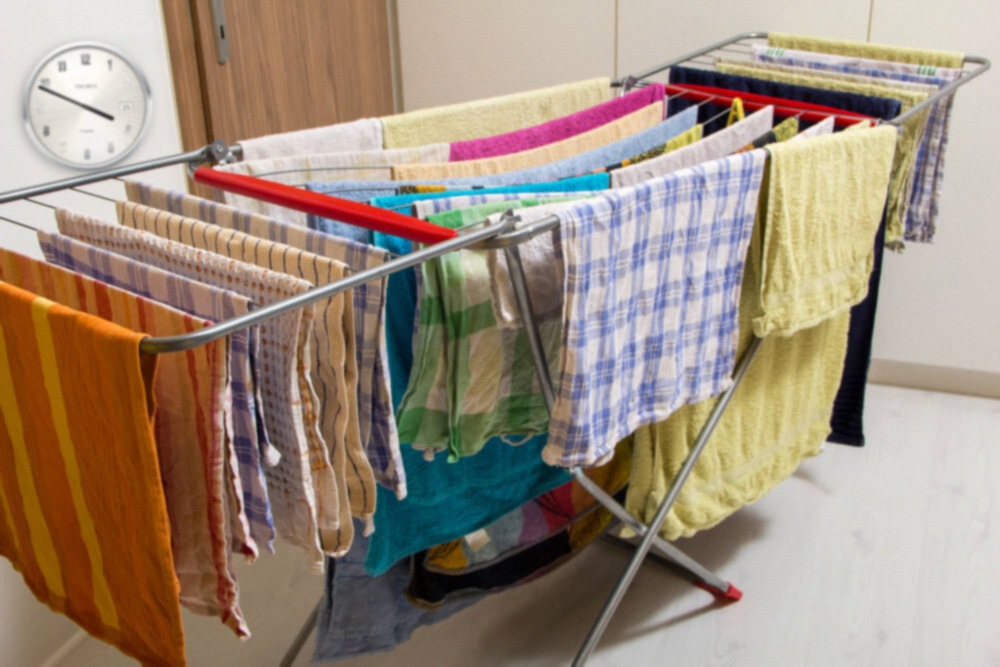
3:49
